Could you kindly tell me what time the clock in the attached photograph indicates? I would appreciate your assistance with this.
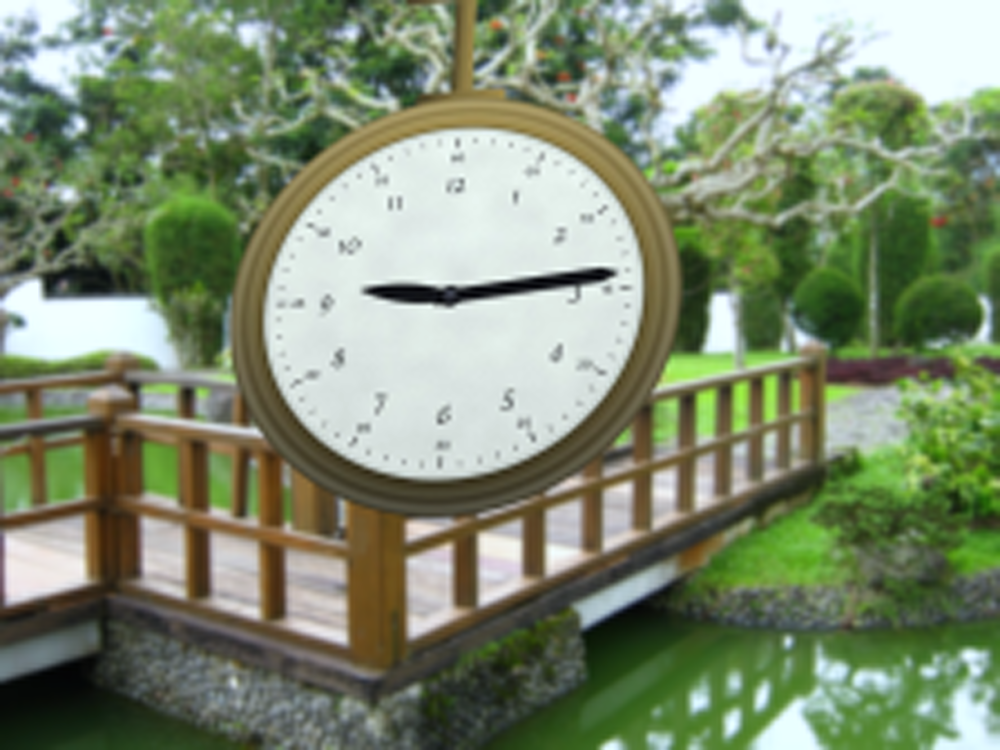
9:14
